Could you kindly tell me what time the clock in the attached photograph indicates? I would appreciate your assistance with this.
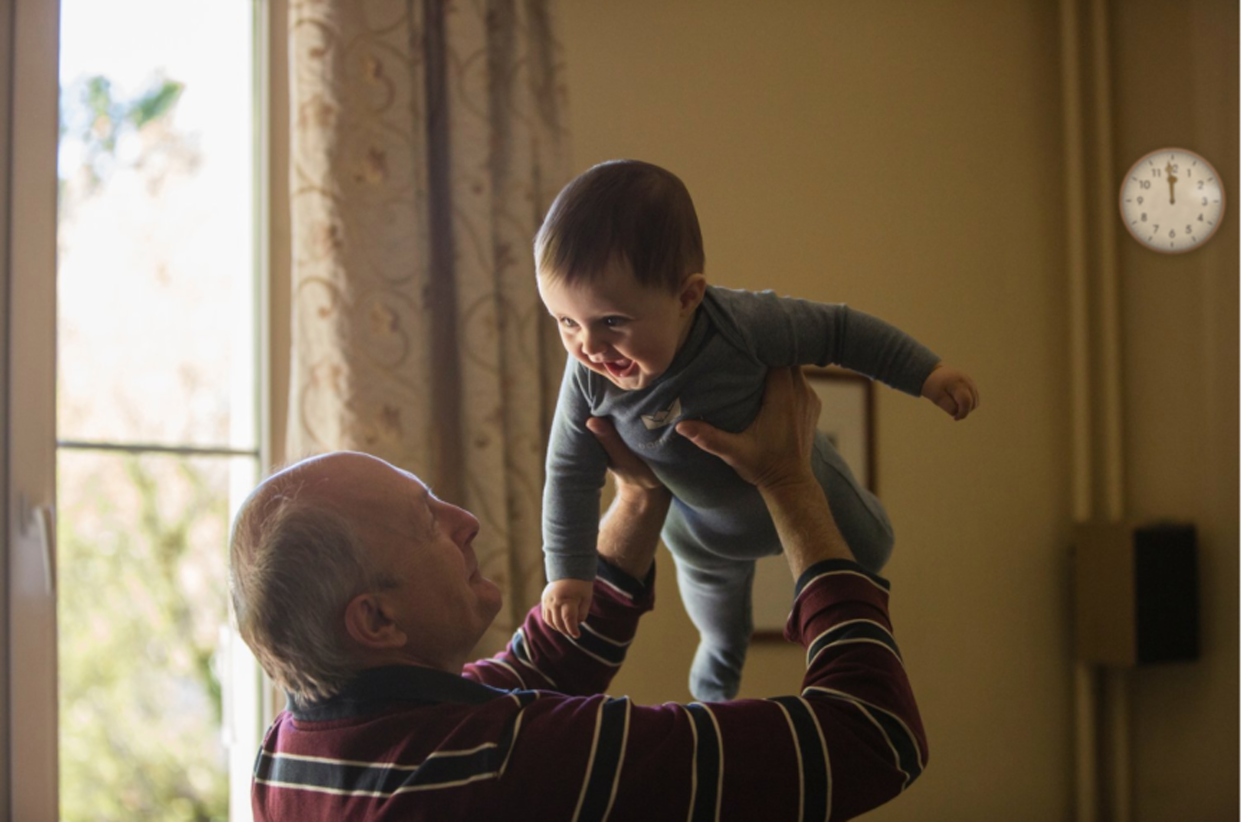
11:59
